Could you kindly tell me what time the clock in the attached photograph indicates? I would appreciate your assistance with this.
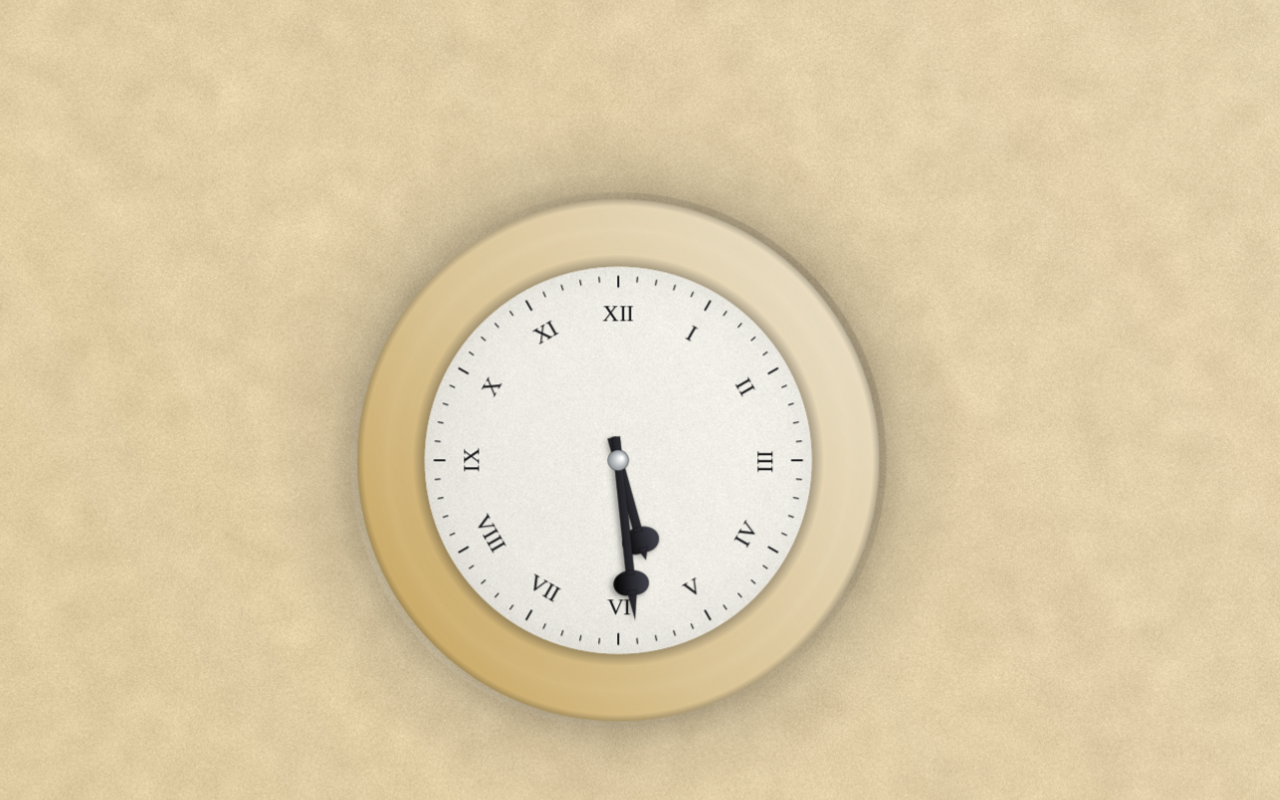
5:29
